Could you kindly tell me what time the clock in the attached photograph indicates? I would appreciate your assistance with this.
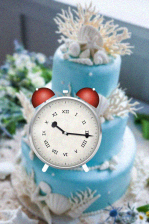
10:16
